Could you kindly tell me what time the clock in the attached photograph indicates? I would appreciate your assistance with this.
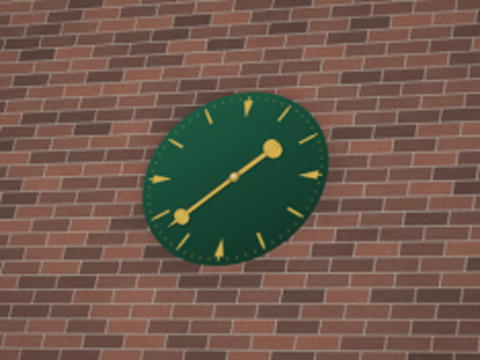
1:38
